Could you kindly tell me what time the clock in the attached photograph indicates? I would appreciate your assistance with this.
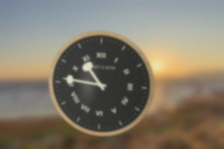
10:46
